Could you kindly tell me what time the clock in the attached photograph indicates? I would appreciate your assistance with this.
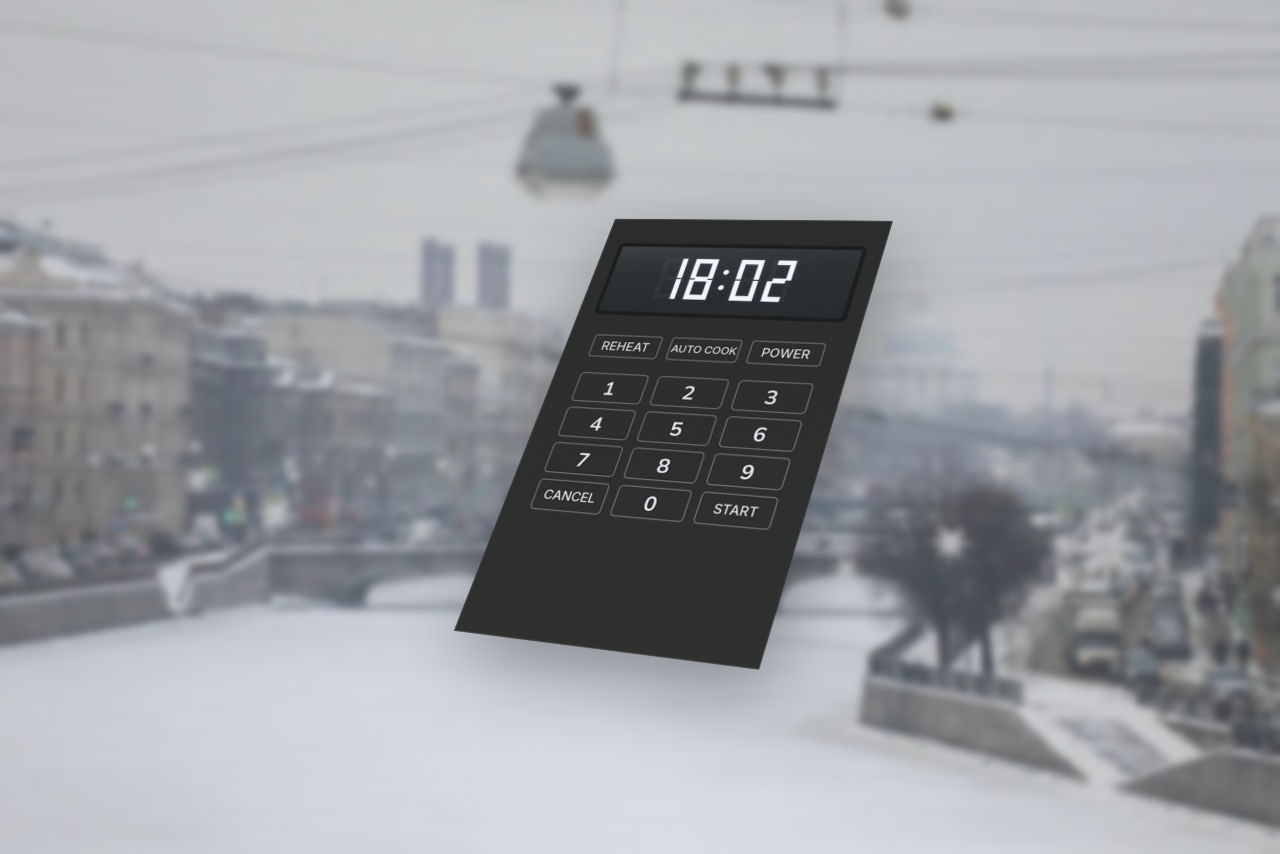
18:02
